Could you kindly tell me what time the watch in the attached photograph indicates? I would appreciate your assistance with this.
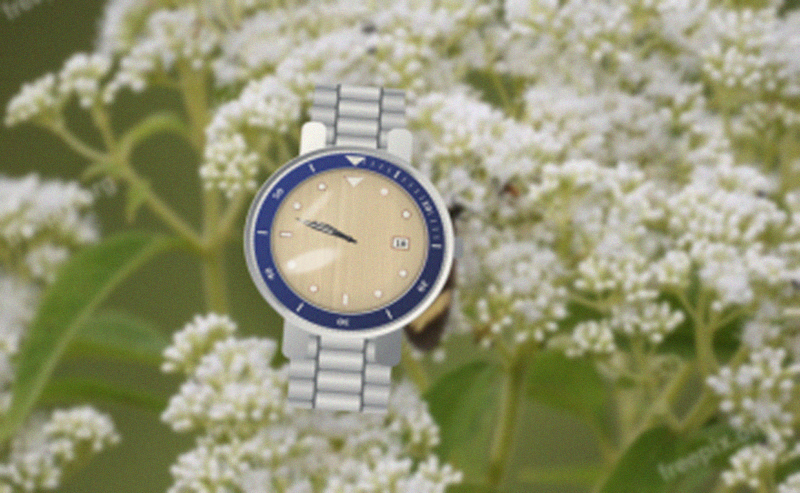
9:48
